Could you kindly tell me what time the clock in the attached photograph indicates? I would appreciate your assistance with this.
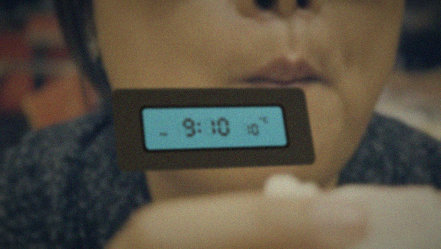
9:10
